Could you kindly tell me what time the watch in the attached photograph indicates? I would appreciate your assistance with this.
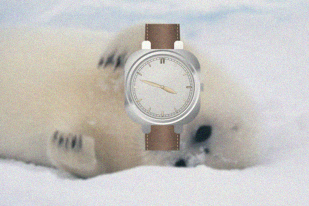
3:48
